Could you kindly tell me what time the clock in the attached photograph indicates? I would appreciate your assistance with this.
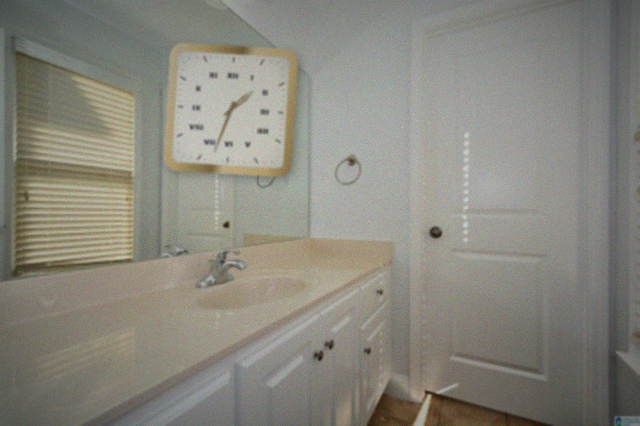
1:33
